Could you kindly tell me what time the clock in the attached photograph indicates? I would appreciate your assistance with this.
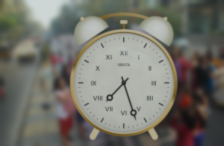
7:27
